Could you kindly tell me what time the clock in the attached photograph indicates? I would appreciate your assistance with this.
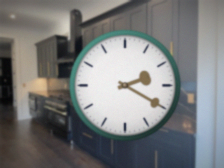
2:20
